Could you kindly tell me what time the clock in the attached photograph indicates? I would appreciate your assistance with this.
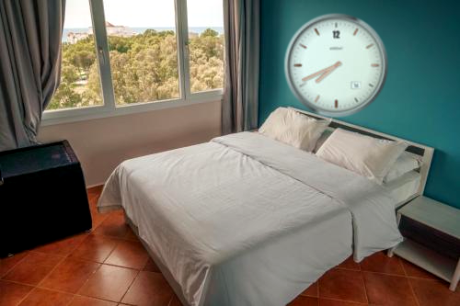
7:41
